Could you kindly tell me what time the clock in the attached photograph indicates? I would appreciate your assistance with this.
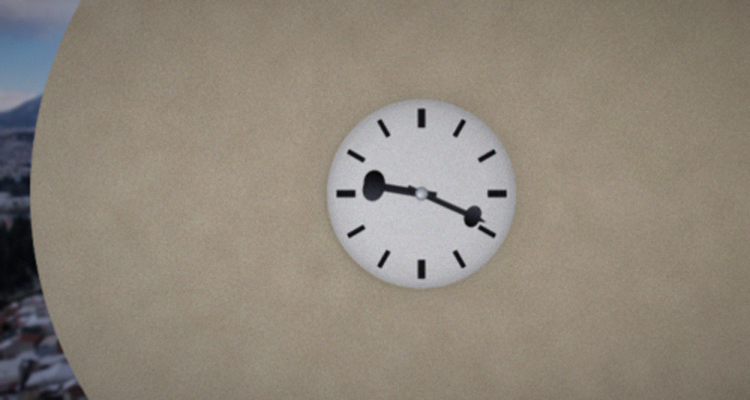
9:19
